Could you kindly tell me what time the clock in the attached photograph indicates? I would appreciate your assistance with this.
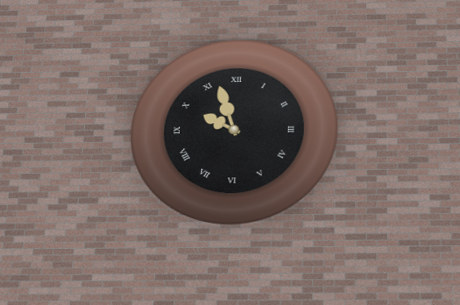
9:57
